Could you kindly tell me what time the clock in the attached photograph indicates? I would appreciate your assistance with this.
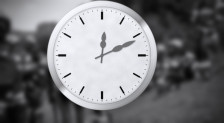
12:11
